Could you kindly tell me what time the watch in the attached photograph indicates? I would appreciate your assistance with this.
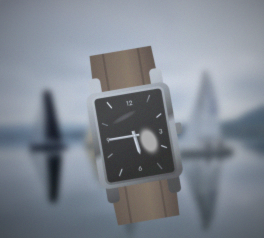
5:45
